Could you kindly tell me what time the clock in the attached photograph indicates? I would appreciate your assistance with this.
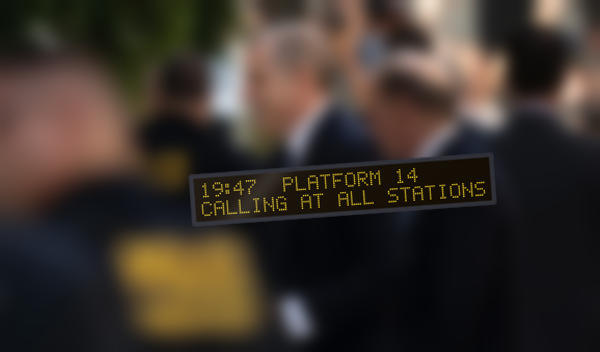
19:47
